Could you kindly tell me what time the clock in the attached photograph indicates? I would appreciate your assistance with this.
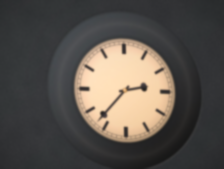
2:37
